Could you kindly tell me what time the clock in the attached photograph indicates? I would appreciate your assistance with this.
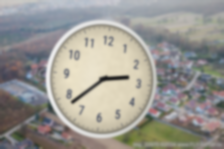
2:38
